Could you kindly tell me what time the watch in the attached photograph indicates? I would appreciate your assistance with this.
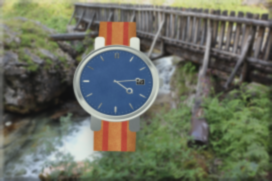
4:14
